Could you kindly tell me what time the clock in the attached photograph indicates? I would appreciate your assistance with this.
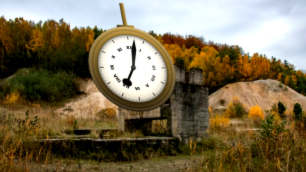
7:02
